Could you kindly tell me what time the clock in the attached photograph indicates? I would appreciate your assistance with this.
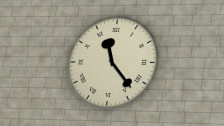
11:23
